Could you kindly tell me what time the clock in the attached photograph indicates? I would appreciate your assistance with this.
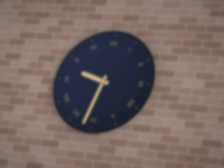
9:32
